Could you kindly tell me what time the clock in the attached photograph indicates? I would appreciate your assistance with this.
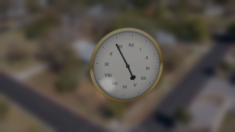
4:54
